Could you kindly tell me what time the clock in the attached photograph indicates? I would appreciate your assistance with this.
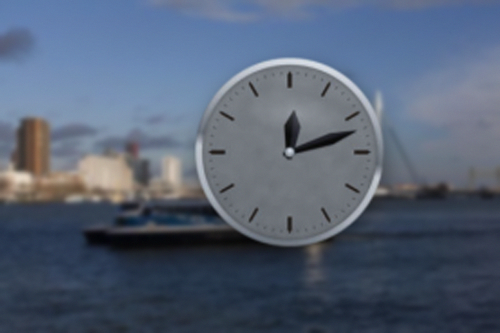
12:12
